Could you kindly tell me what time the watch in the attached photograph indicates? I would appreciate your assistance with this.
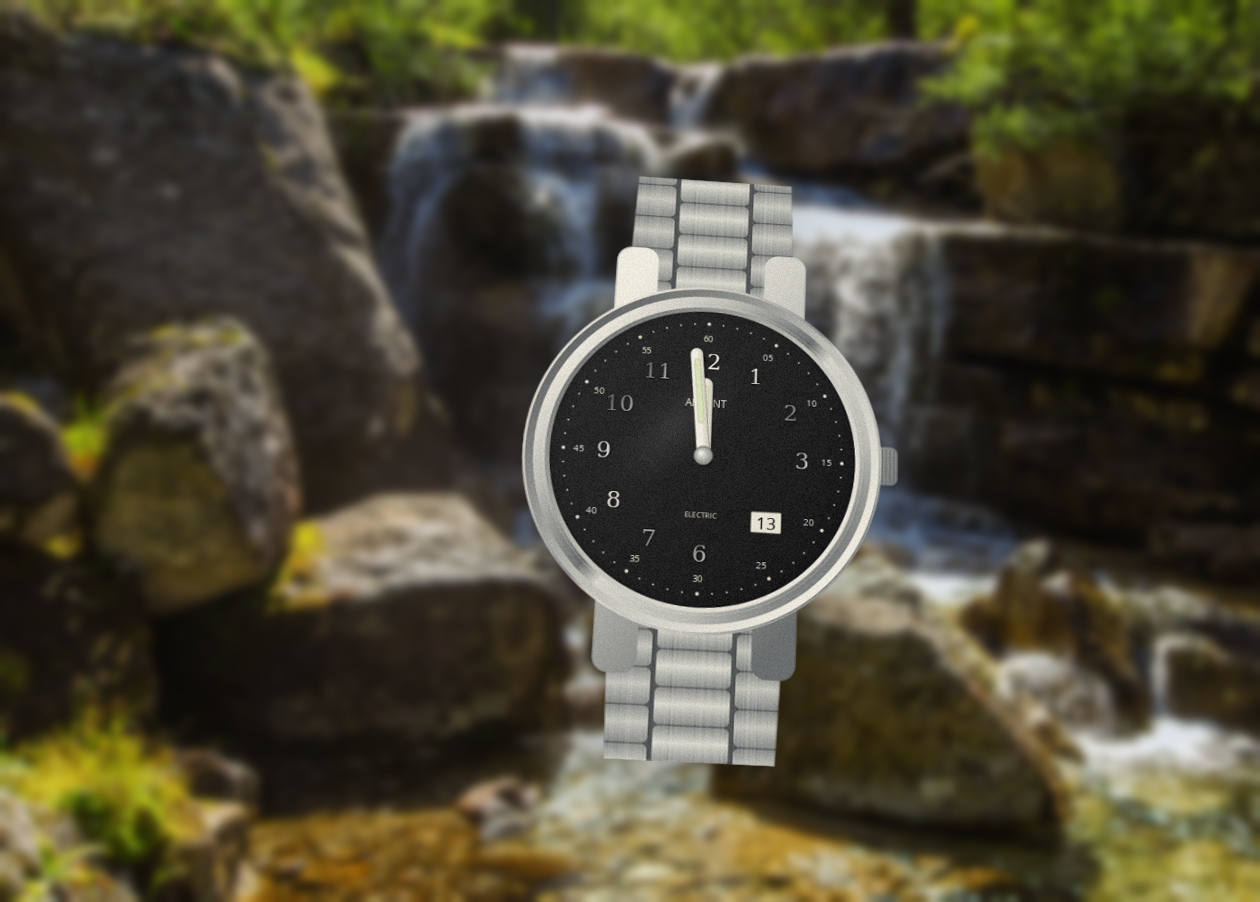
11:59
